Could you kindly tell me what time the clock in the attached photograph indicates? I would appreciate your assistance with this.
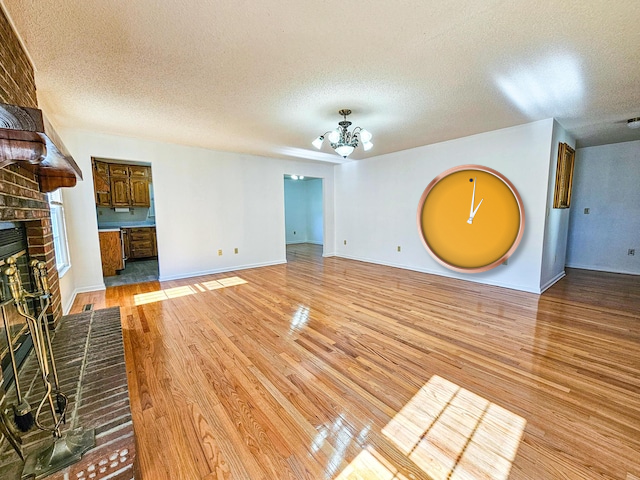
1:01
